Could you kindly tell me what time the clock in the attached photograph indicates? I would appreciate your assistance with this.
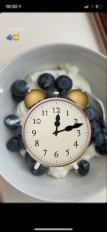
12:12
